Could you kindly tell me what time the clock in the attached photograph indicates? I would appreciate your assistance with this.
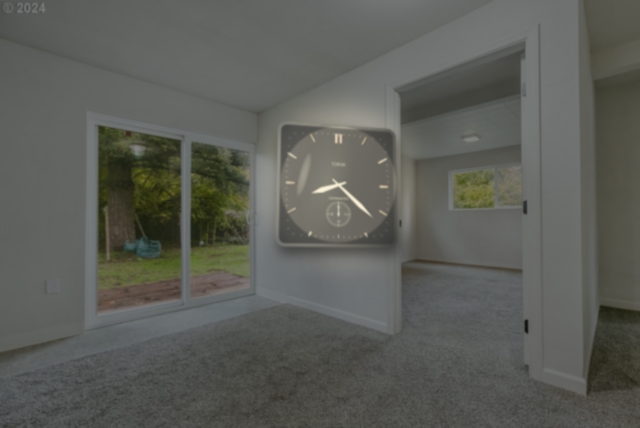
8:22
